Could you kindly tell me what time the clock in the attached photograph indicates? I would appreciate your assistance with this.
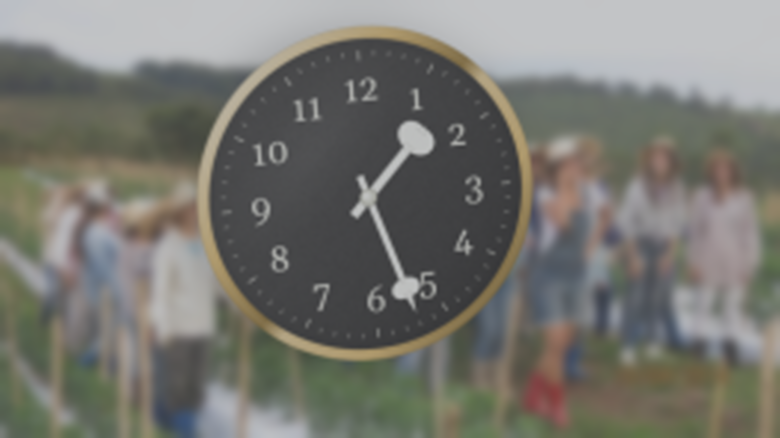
1:27
